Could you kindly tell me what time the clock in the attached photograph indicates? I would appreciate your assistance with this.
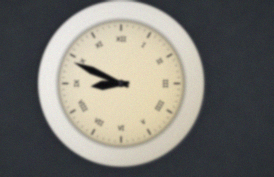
8:49
